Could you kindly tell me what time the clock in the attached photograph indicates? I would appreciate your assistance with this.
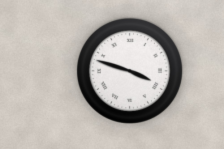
3:48
